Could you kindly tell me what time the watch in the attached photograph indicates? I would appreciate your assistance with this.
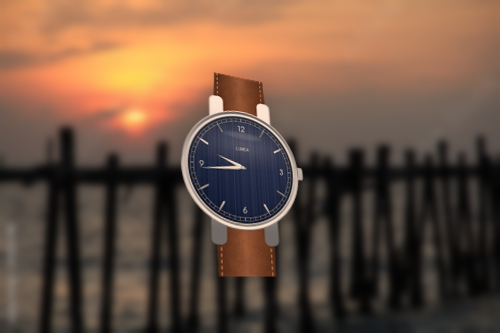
9:44
